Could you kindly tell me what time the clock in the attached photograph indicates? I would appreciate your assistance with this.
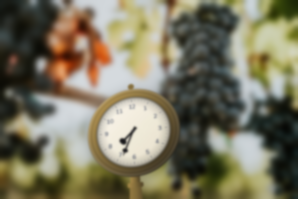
7:34
